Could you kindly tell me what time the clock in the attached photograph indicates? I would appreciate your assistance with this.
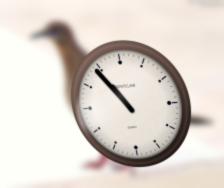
10:54
